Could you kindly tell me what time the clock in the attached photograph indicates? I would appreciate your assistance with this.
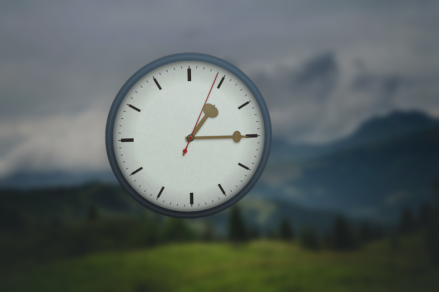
1:15:04
